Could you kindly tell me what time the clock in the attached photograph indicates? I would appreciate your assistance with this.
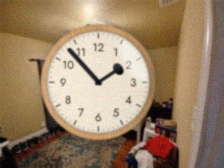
1:53
